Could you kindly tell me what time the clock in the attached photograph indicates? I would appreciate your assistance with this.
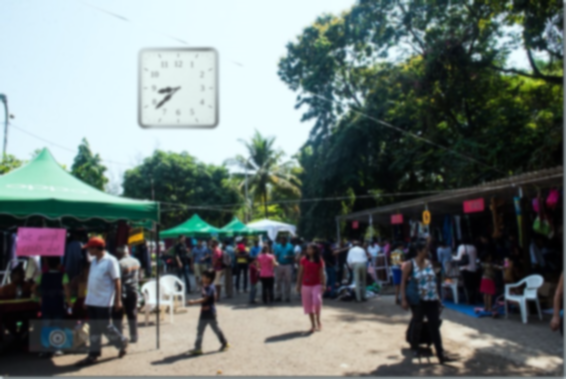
8:38
